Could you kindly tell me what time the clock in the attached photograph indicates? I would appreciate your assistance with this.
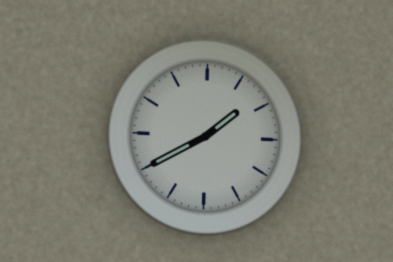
1:40
